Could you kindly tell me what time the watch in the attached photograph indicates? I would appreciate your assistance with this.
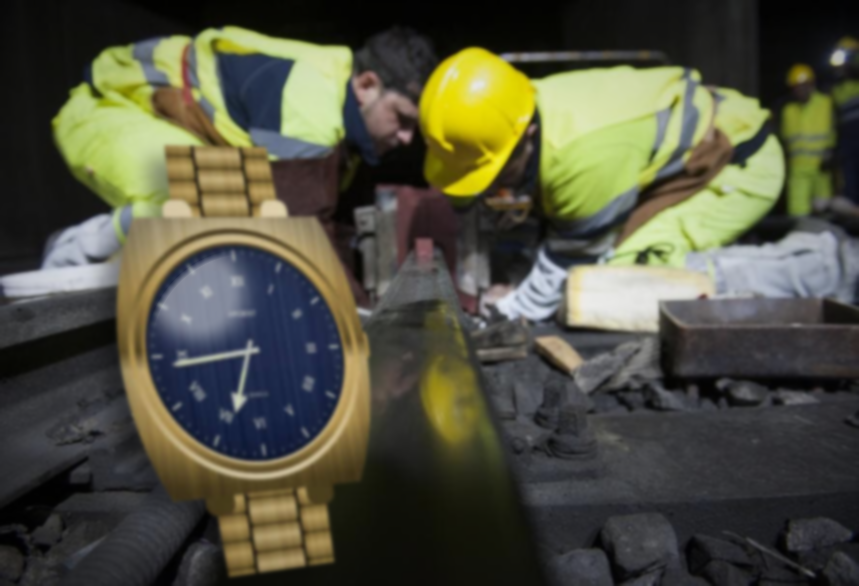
6:44
